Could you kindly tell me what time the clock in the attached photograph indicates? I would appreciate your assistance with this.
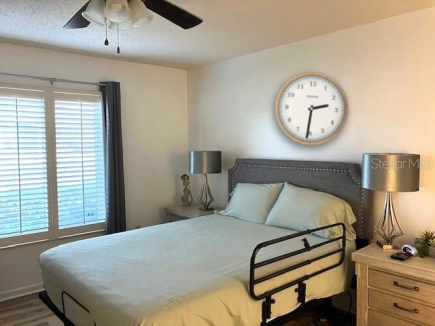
2:31
